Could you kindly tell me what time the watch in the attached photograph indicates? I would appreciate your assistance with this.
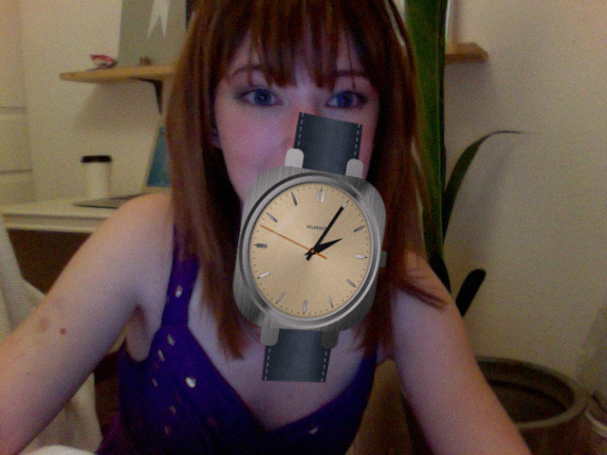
2:04:48
